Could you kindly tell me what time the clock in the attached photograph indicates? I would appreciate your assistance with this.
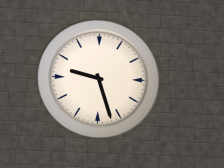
9:27
